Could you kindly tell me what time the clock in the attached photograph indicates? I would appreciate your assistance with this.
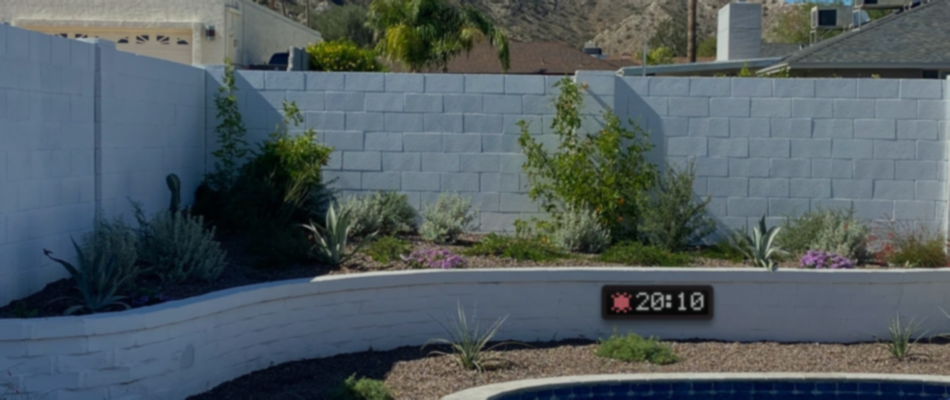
20:10
